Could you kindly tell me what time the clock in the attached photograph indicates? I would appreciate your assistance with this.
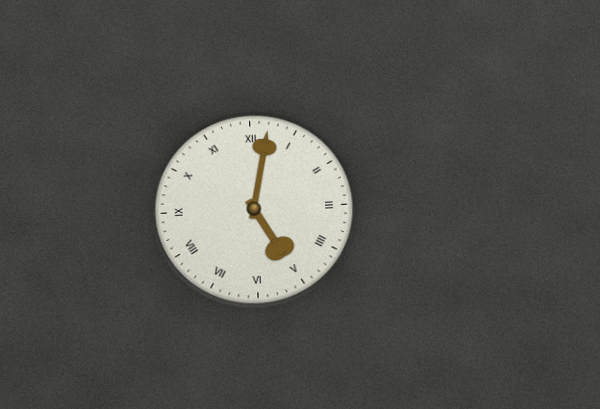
5:02
